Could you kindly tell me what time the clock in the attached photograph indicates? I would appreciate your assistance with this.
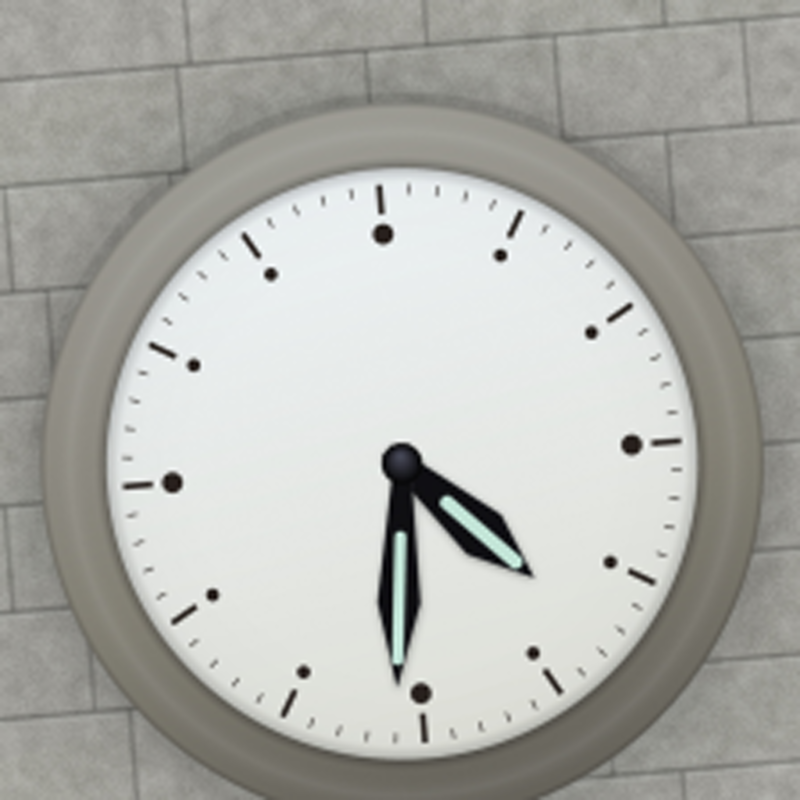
4:31
